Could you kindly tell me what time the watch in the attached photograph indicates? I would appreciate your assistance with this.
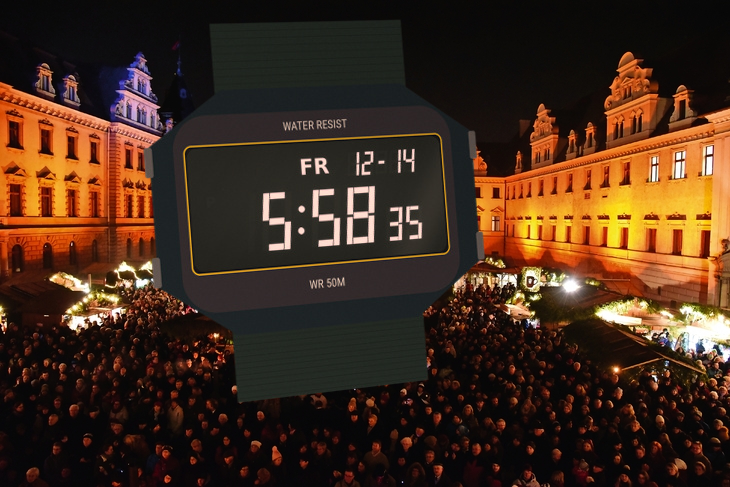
5:58:35
